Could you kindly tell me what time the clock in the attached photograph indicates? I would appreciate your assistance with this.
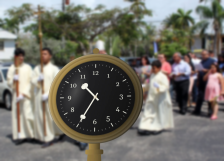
10:35
